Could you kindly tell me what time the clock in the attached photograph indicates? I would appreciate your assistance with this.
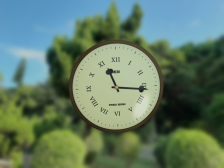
11:16
